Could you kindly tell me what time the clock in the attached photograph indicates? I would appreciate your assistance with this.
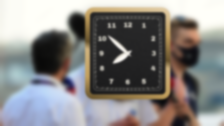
7:52
